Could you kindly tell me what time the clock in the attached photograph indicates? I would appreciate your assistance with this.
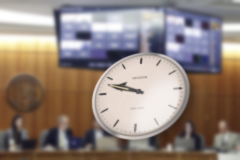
9:48
